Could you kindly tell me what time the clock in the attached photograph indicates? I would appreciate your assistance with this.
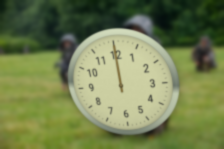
12:00
